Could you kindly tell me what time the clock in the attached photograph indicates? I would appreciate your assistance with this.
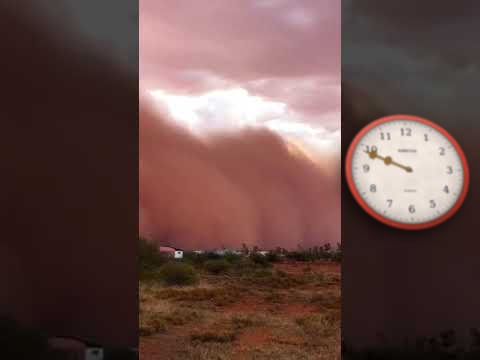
9:49
